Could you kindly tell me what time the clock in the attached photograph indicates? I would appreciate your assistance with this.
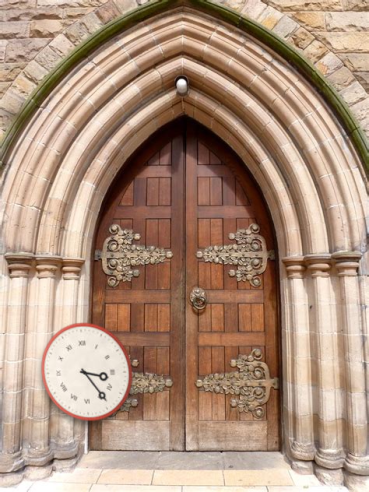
3:24
